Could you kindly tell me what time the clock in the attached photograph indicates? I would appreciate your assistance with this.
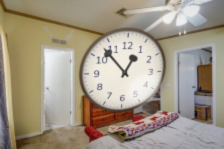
12:53
